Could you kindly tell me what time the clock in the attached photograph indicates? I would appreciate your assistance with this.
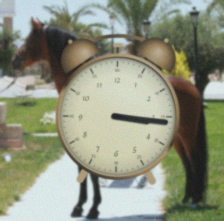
3:16
